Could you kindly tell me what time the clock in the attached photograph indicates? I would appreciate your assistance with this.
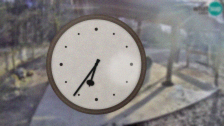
6:36
